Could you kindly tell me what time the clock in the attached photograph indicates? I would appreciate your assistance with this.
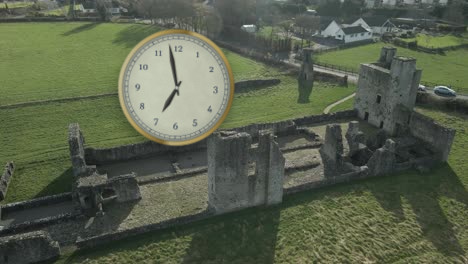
6:58
